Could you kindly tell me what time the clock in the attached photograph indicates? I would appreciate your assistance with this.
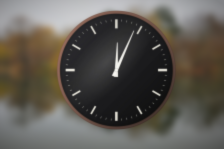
12:04
